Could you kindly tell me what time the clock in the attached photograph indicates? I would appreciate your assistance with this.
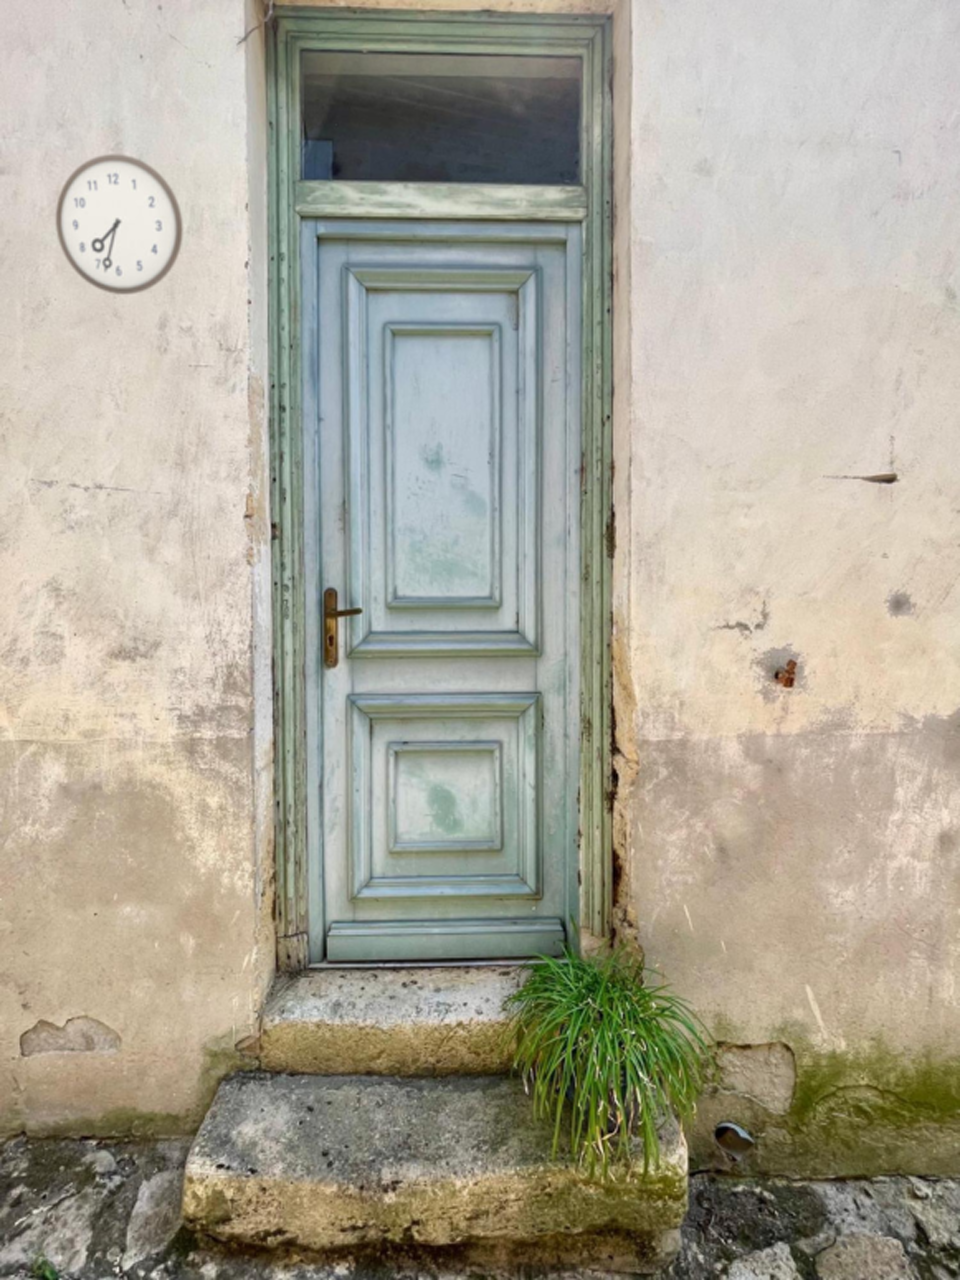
7:33
